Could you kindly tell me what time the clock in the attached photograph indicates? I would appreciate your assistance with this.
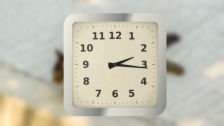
2:16
